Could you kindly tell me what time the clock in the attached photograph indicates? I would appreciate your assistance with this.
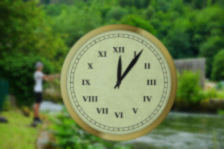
12:06
